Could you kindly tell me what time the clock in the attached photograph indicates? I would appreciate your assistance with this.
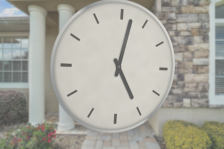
5:02
